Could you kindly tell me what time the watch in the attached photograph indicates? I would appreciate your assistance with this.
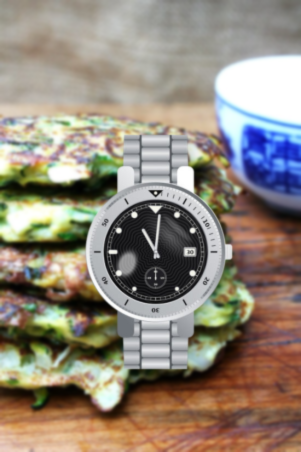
11:01
